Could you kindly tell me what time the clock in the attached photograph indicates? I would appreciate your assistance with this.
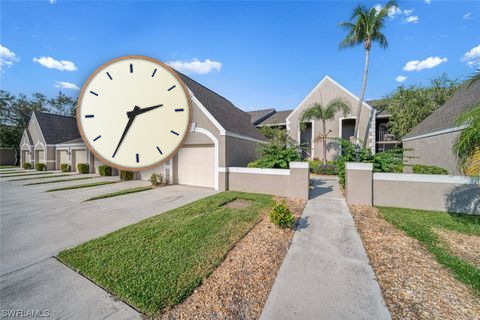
2:35
